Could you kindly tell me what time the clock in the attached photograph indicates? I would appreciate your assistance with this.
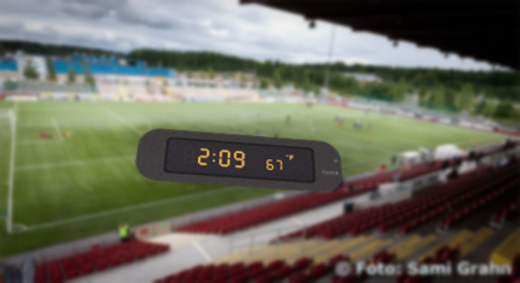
2:09
